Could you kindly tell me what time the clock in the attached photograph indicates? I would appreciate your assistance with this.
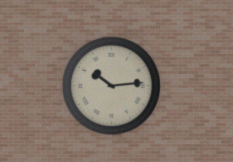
10:14
